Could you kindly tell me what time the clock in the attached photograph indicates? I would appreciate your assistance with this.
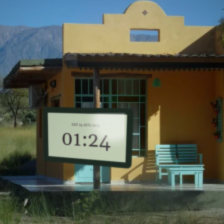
1:24
